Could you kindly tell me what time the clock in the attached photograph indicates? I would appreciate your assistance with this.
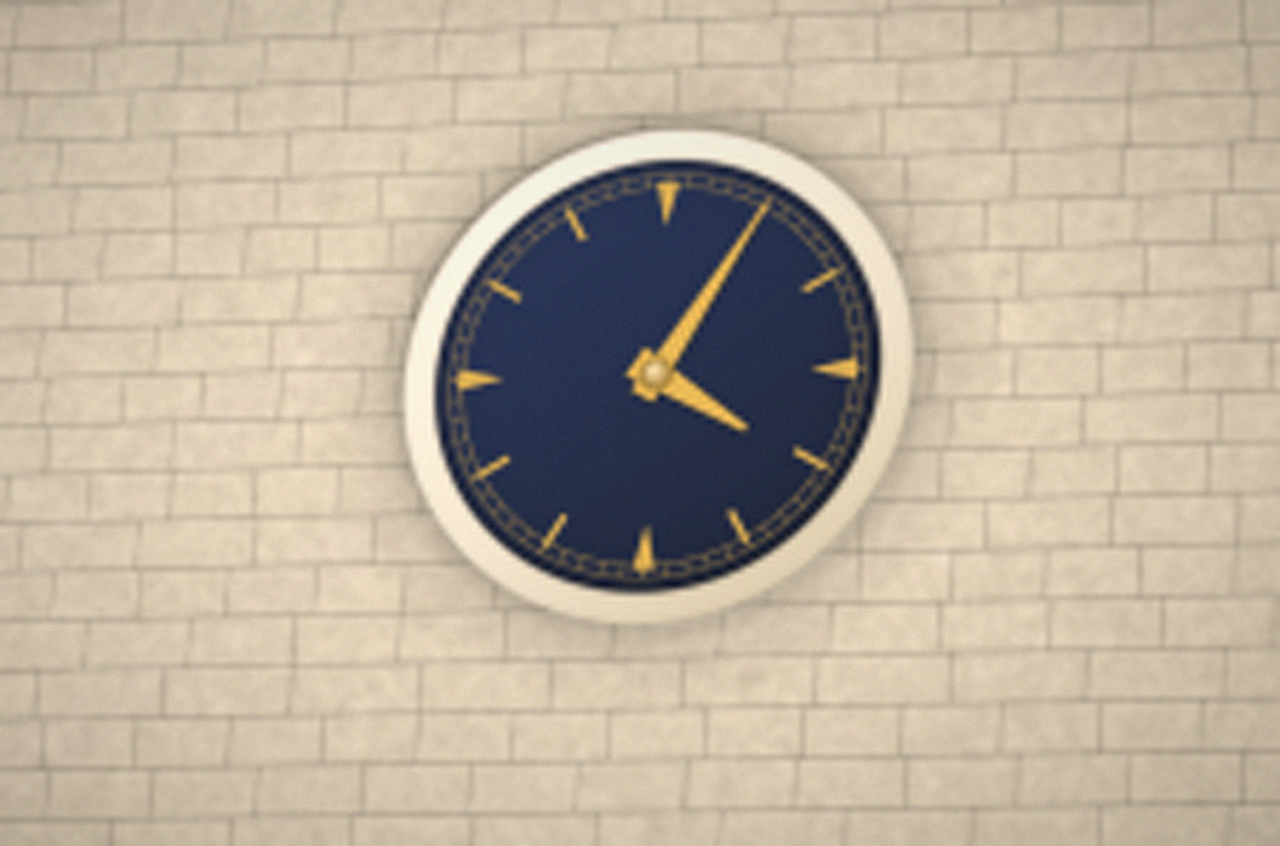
4:05
